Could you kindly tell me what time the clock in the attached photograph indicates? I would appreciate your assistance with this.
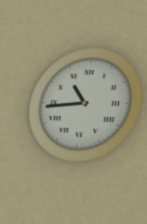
10:44
